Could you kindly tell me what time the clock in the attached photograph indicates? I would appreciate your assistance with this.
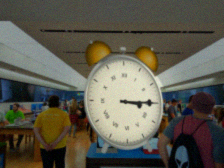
3:15
